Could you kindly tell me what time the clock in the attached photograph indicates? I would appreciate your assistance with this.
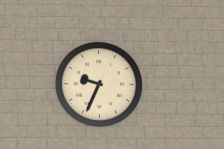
9:34
